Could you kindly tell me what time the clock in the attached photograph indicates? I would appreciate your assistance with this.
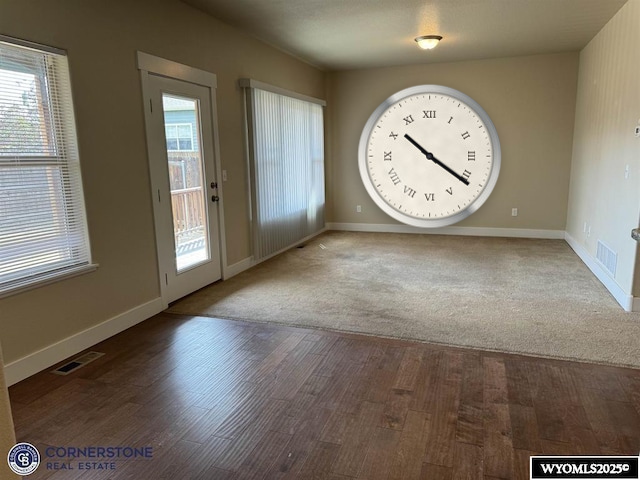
10:21
